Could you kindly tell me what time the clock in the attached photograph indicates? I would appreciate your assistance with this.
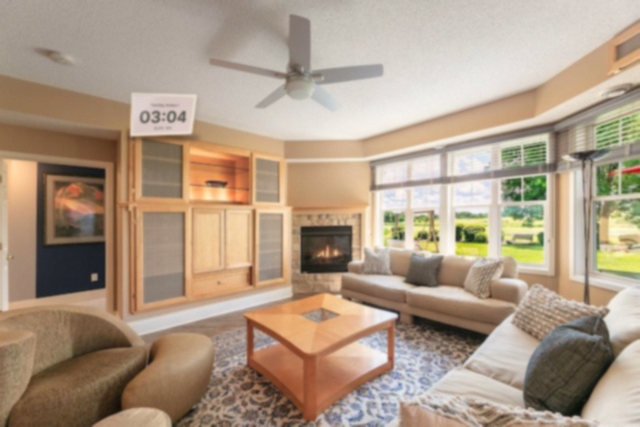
3:04
